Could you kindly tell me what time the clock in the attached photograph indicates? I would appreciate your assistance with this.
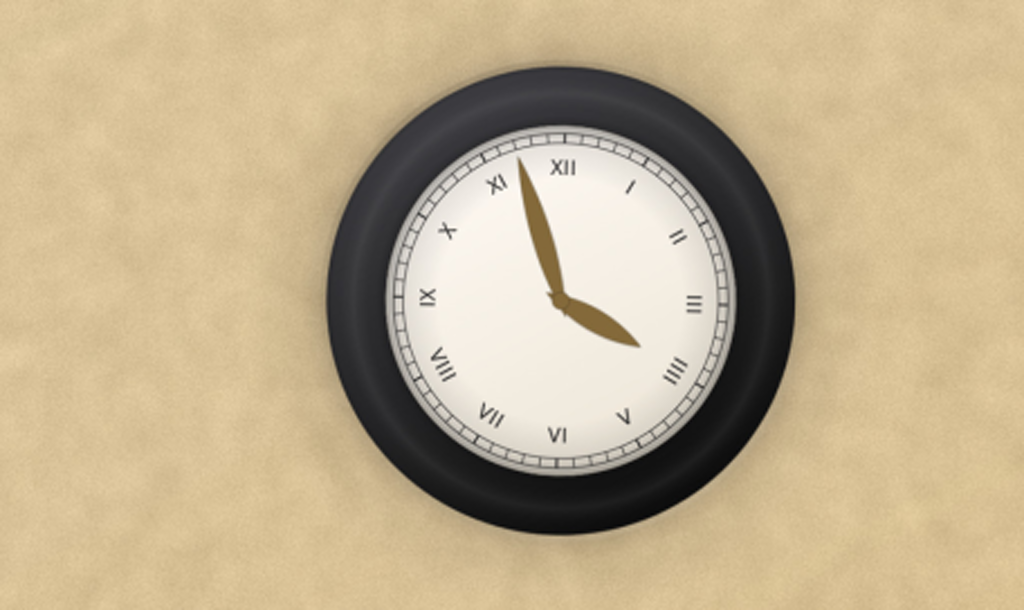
3:57
